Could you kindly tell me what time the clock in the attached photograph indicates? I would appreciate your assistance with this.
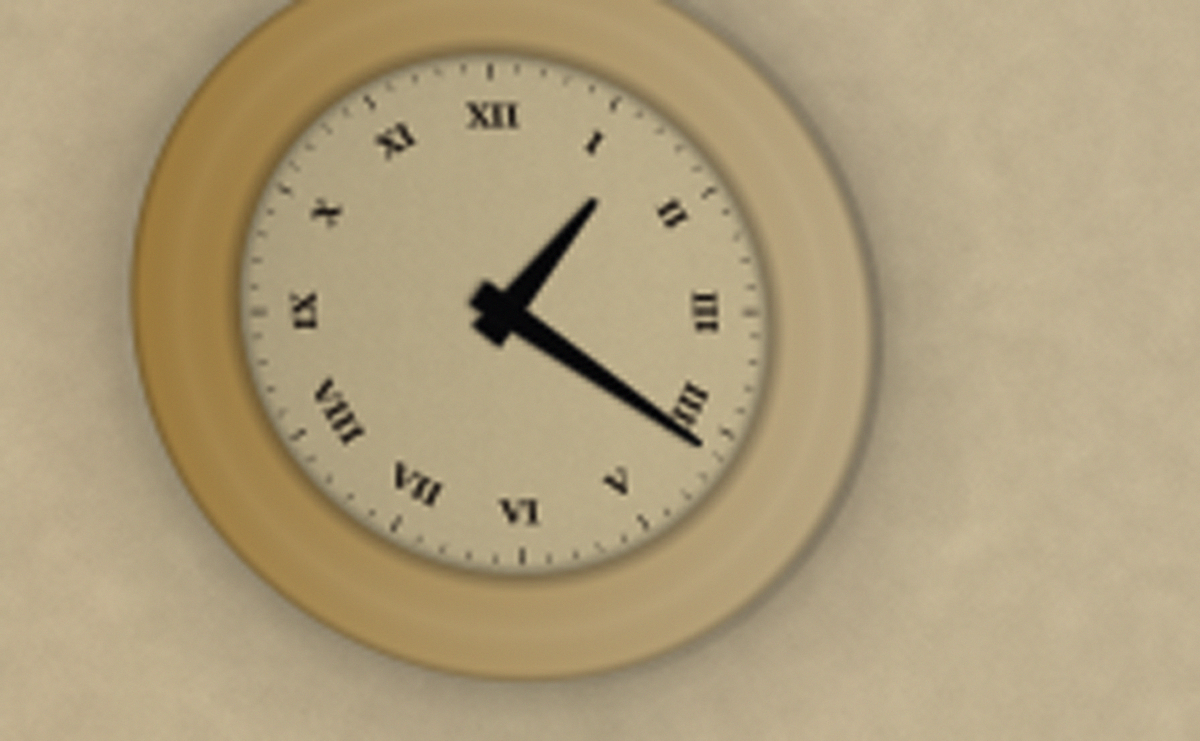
1:21
